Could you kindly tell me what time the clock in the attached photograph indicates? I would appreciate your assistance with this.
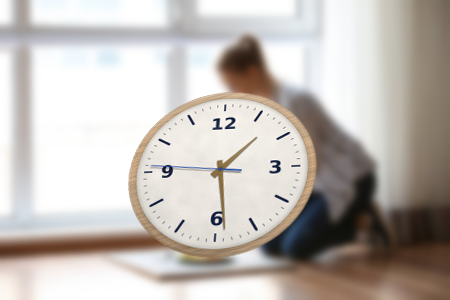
1:28:46
